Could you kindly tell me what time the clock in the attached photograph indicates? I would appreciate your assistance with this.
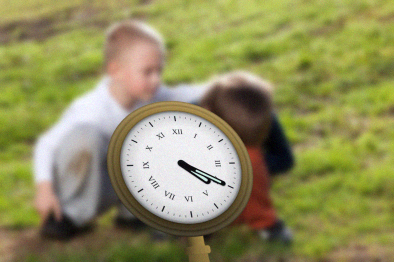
4:20
